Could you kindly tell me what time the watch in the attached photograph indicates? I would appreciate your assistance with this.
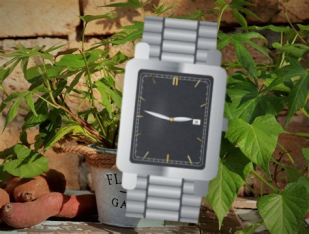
2:47
